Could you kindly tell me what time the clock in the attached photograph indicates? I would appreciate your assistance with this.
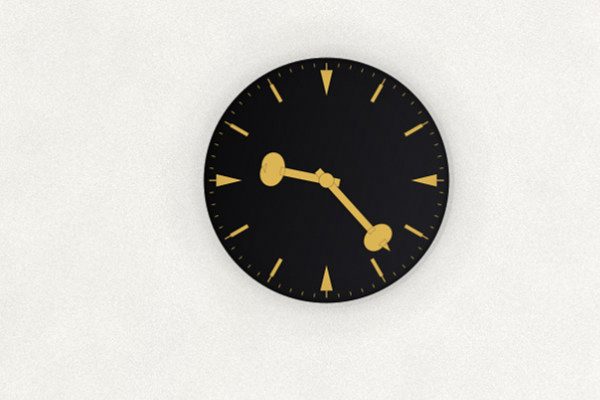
9:23
